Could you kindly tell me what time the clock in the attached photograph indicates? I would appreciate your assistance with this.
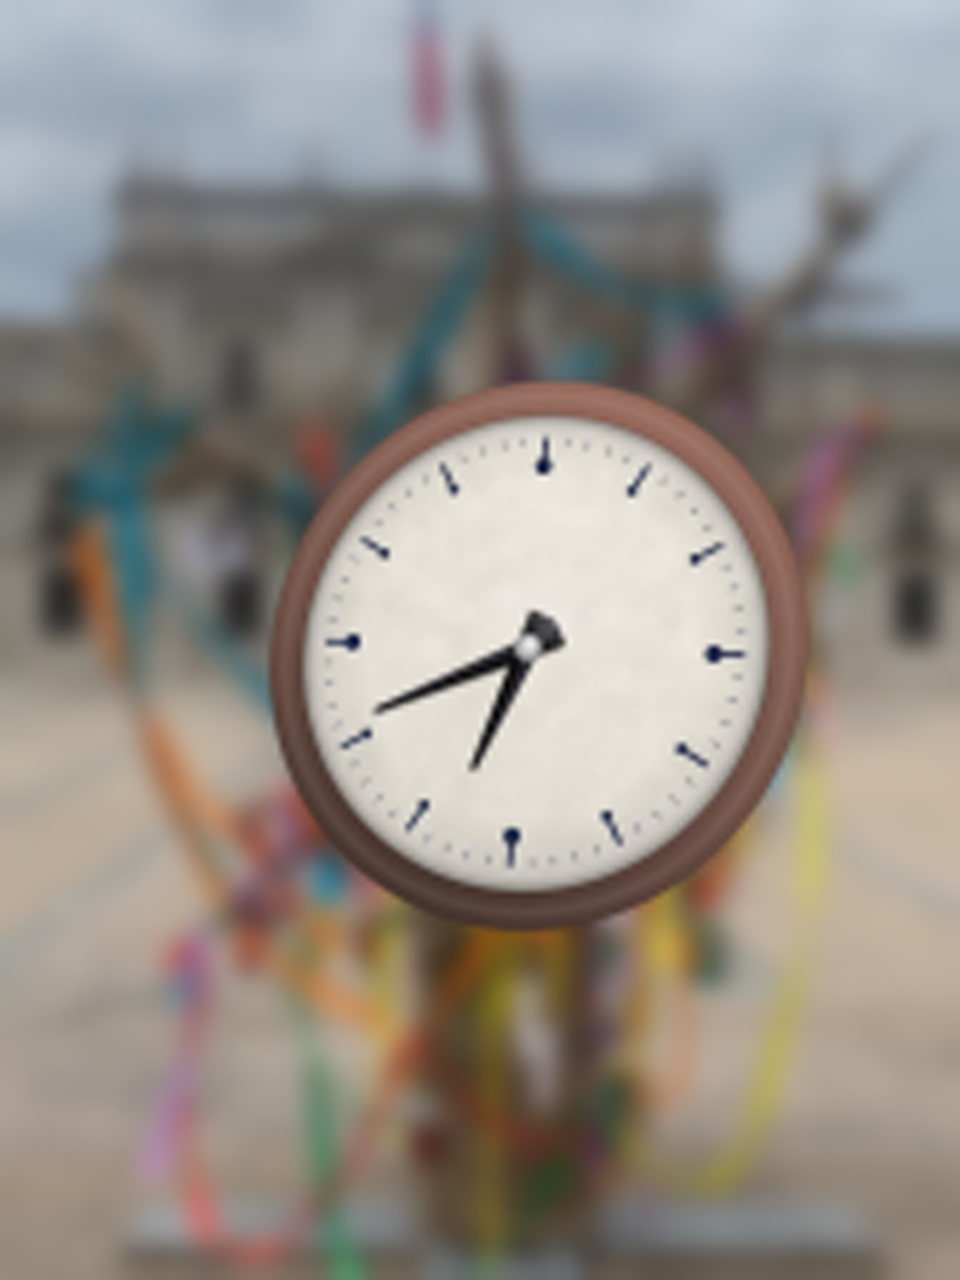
6:41
